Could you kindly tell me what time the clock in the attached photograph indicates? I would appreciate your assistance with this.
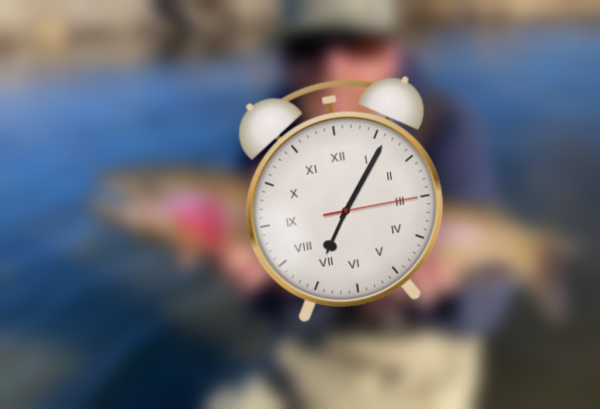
7:06:15
